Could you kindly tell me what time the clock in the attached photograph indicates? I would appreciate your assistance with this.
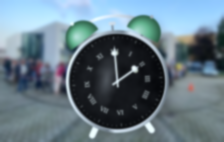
2:00
